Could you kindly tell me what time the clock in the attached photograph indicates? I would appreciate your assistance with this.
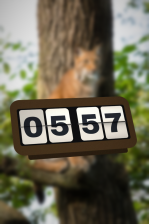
5:57
